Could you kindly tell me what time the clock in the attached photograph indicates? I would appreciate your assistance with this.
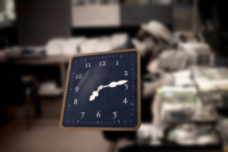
7:13
